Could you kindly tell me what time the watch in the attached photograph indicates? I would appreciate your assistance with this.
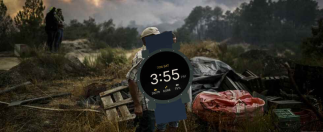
3:55
